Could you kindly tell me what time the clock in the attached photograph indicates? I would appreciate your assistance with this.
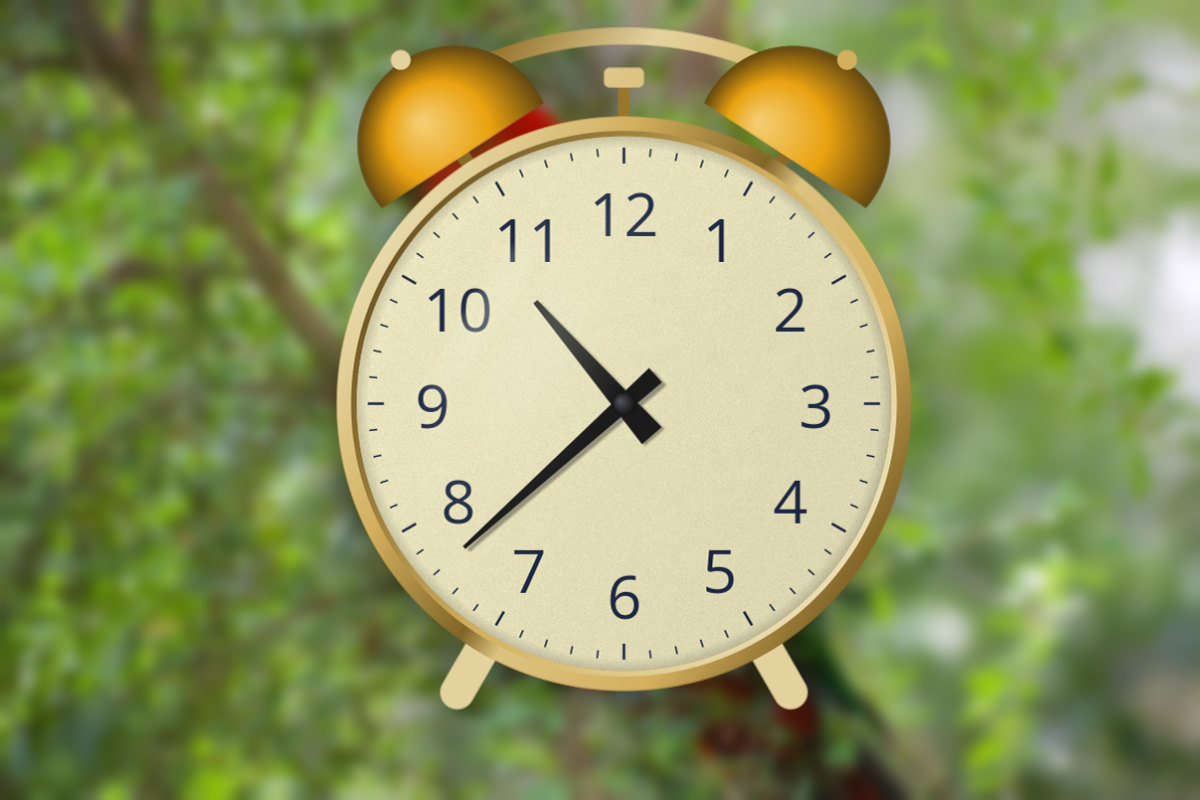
10:38
